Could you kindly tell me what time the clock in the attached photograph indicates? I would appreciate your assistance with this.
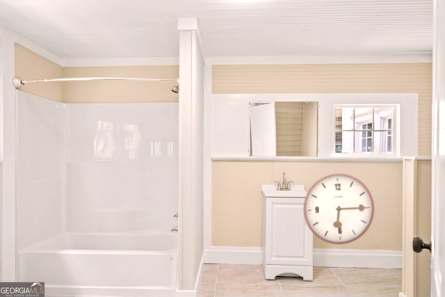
6:15
